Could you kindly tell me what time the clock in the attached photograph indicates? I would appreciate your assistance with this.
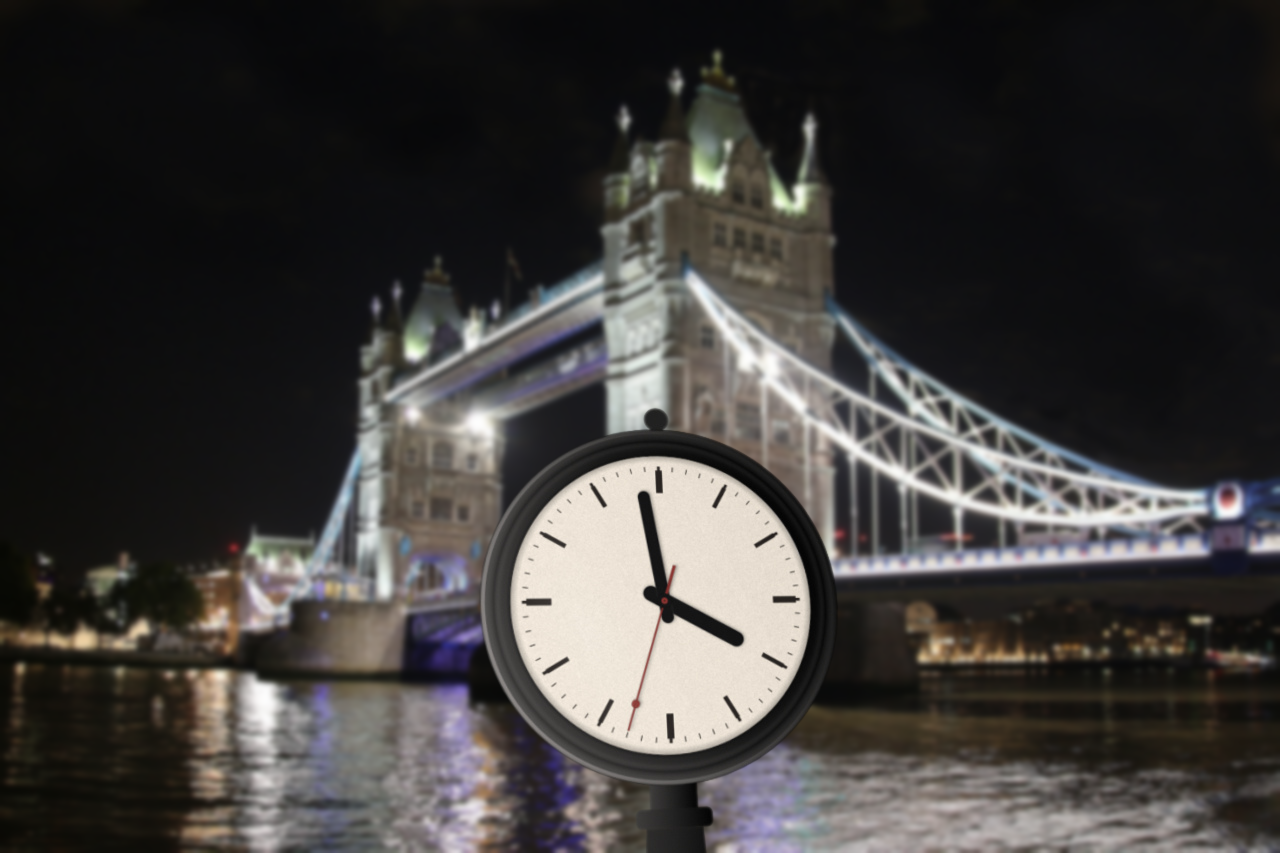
3:58:33
